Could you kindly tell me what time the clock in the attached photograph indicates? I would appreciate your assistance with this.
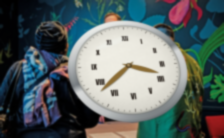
3:38
